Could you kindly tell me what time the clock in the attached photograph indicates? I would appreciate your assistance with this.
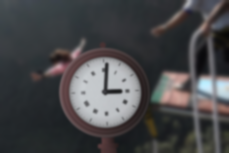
3:01
